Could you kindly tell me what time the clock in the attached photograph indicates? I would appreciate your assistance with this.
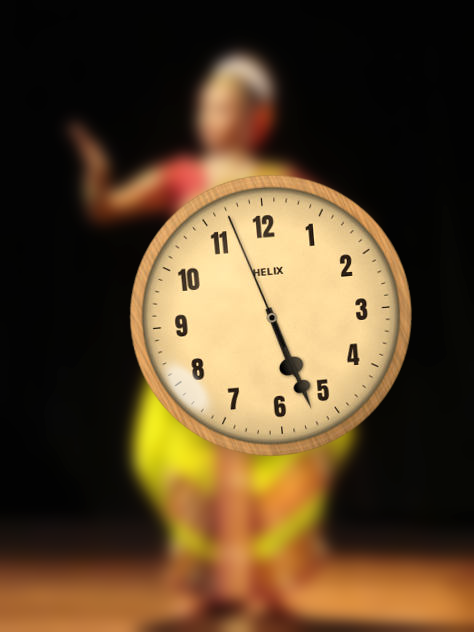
5:26:57
